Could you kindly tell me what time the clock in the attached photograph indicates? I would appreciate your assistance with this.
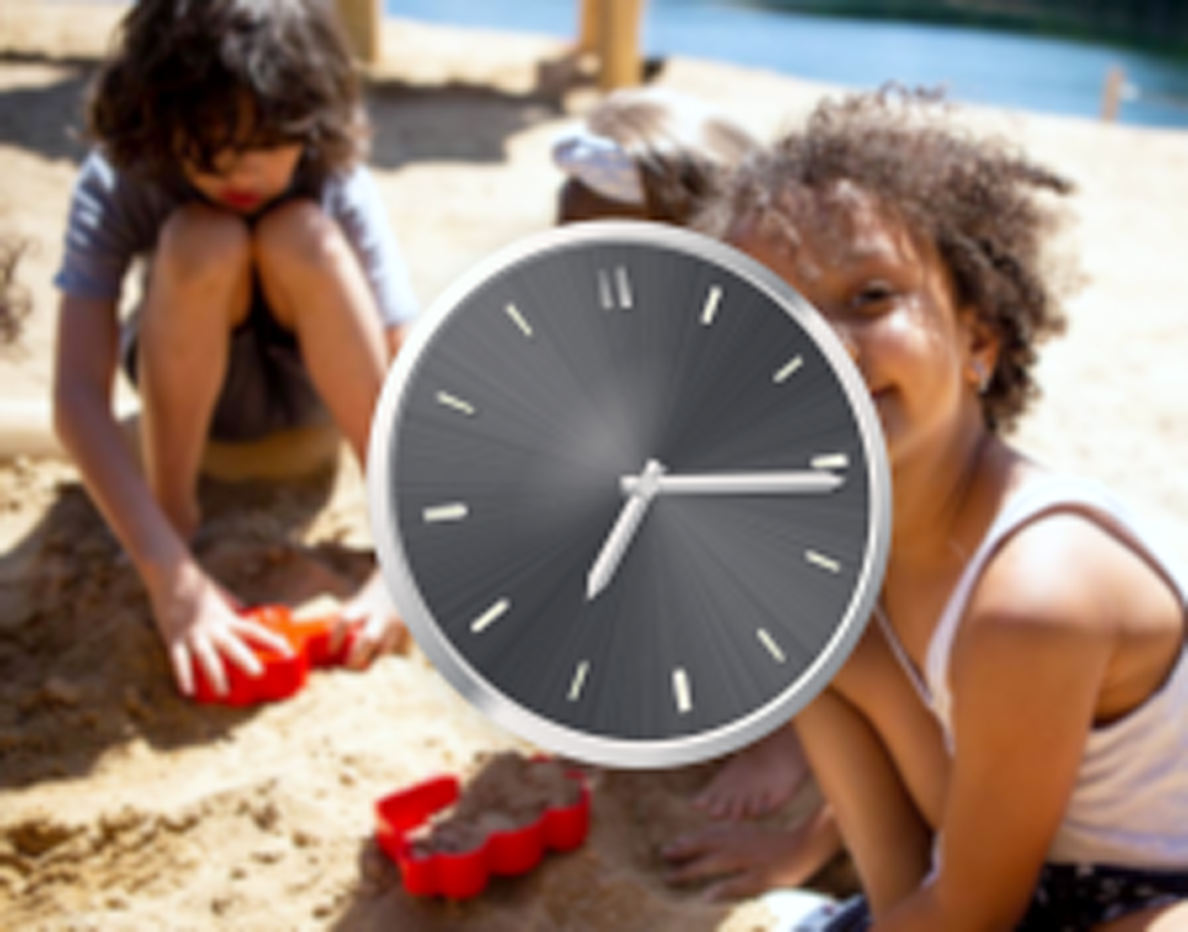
7:16
